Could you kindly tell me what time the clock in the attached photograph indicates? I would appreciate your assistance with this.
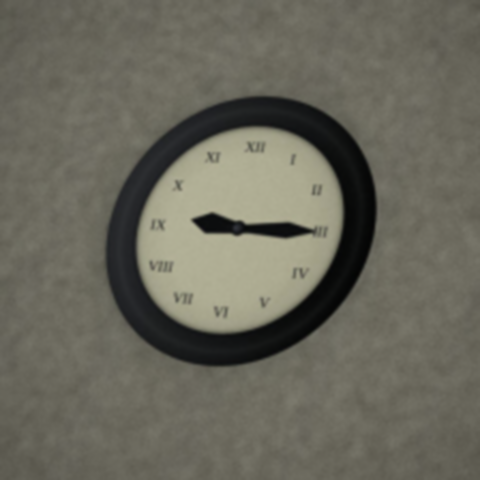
9:15
